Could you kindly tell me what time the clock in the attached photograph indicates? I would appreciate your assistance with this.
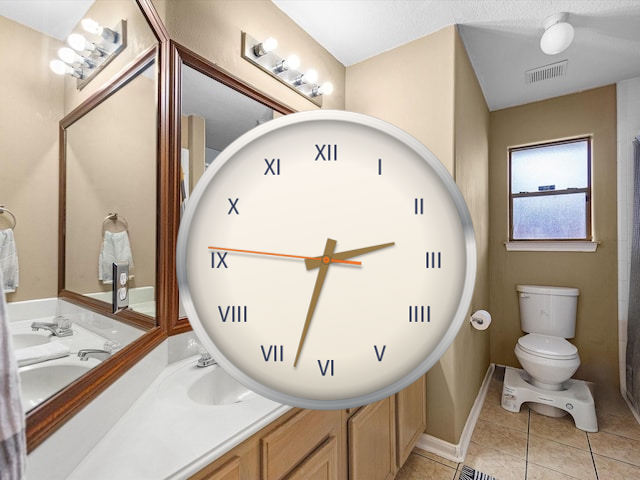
2:32:46
